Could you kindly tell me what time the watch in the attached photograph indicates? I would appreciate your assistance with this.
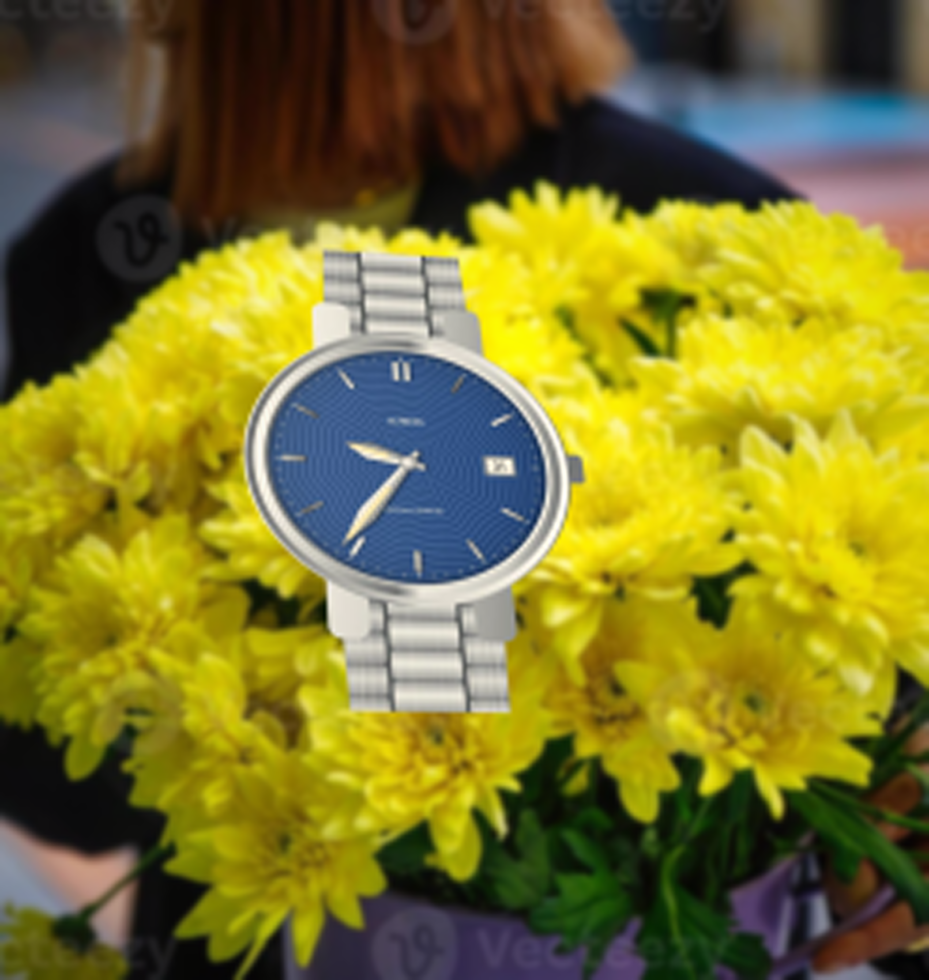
9:36
